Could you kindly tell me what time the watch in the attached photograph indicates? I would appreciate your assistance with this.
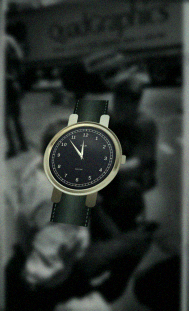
11:53
